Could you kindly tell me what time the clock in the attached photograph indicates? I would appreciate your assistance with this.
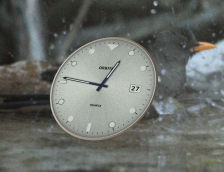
12:46
